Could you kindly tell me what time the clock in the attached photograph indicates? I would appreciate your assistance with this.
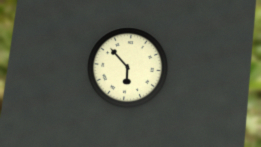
5:52
